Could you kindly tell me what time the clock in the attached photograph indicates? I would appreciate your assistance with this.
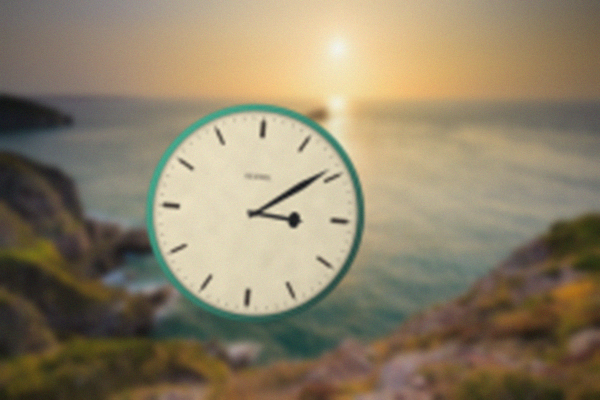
3:09
